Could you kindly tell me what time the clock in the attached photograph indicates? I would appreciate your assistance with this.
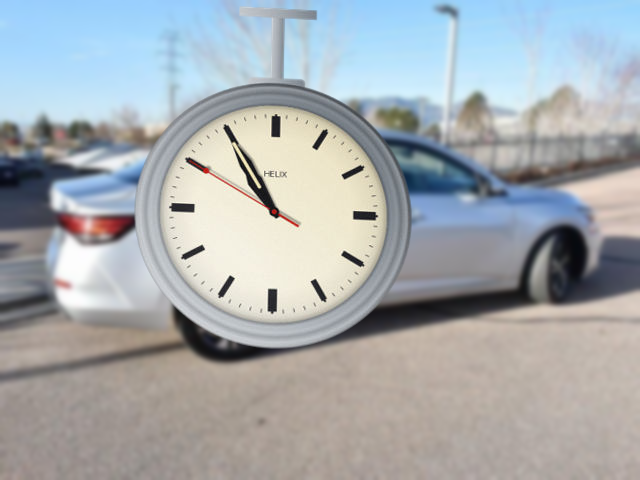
10:54:50
